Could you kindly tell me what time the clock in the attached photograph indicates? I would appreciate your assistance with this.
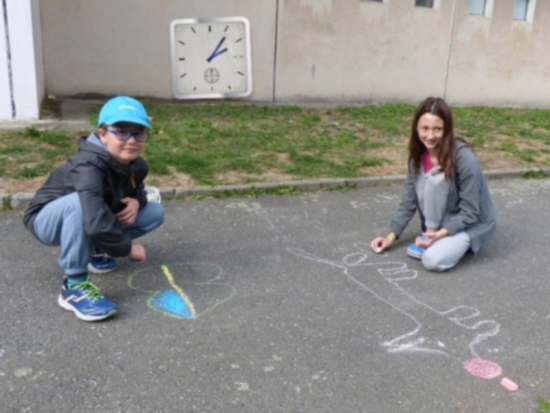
2:06
